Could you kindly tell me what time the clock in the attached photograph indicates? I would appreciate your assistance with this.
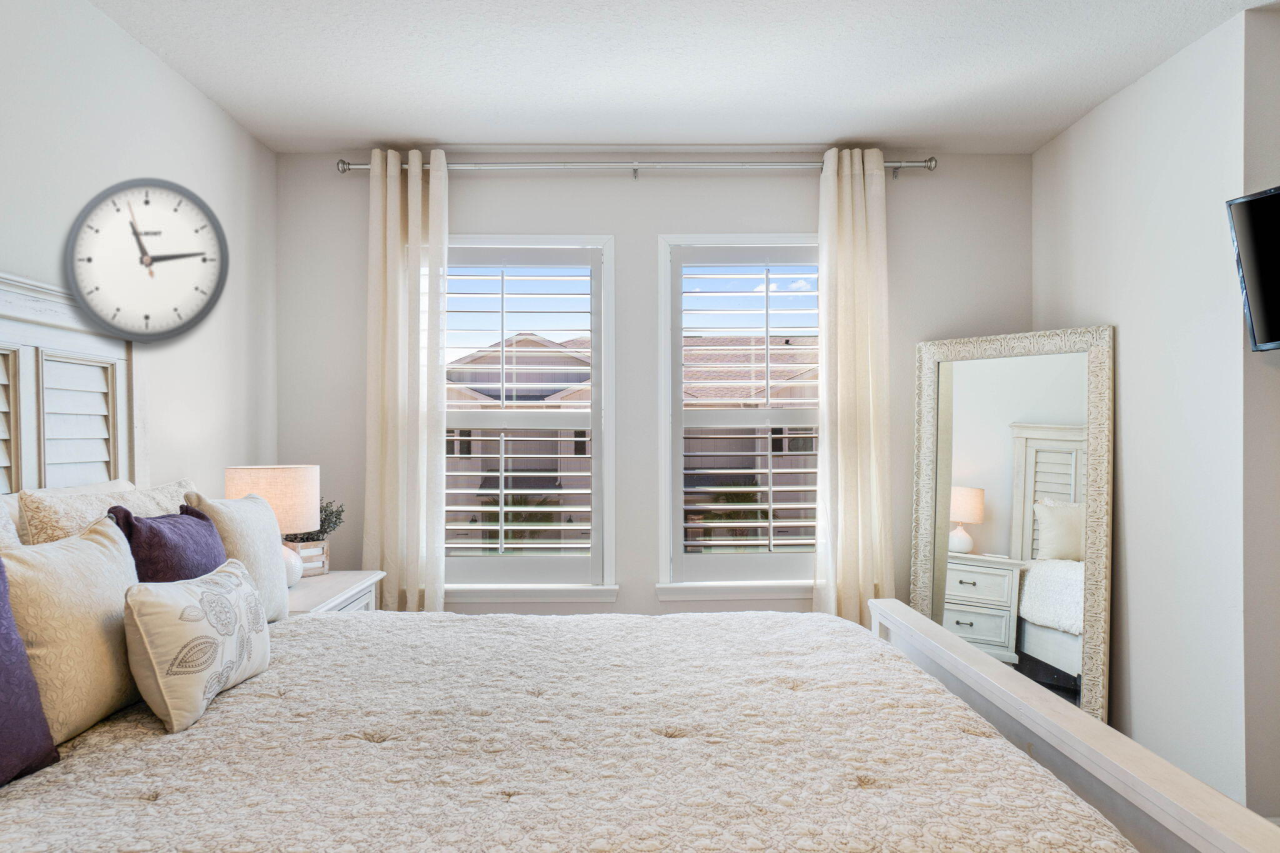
11:13:57
